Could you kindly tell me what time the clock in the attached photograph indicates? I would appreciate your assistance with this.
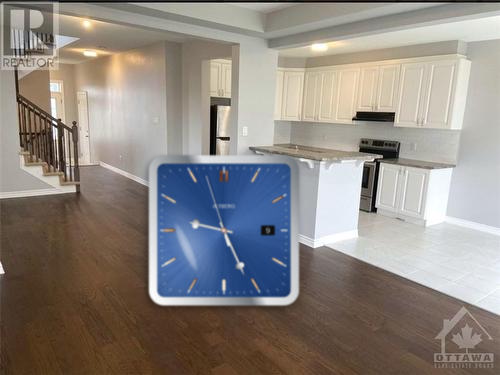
9:25:57
